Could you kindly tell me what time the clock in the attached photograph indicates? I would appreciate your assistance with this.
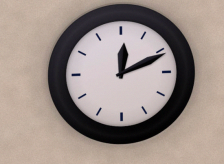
12:11
